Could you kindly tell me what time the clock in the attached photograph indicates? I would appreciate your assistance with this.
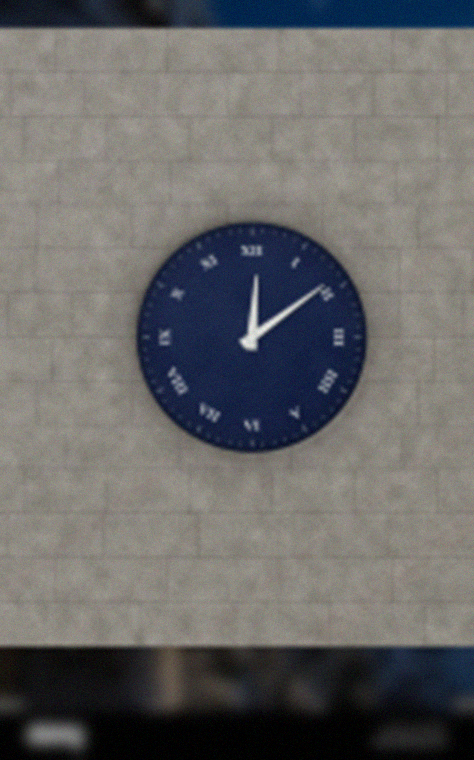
12:09
